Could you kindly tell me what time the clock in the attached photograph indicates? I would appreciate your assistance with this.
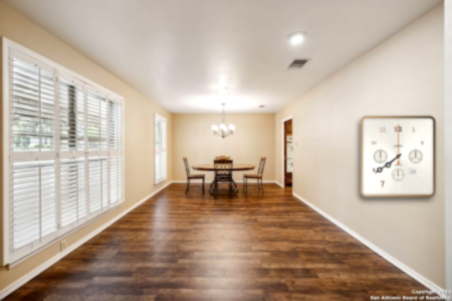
7:39
